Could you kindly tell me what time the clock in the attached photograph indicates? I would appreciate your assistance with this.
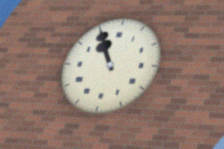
10:55
